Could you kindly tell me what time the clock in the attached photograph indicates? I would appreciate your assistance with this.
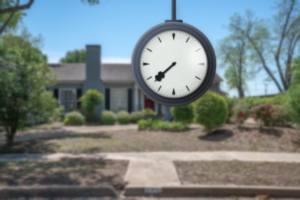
7:38
